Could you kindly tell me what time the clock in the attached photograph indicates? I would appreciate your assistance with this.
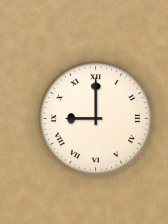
9:00
